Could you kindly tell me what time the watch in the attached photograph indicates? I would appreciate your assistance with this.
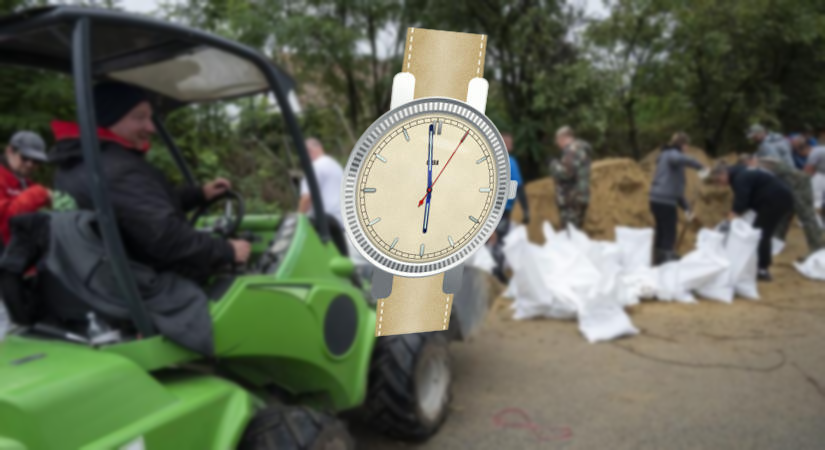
5:59:05
